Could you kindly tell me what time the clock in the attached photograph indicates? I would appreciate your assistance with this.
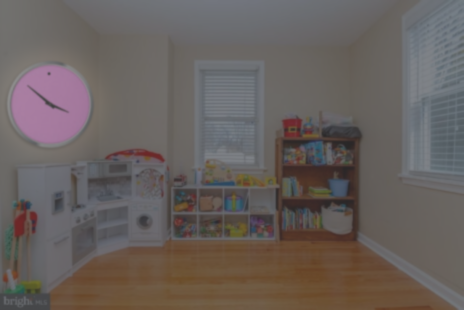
3:52
